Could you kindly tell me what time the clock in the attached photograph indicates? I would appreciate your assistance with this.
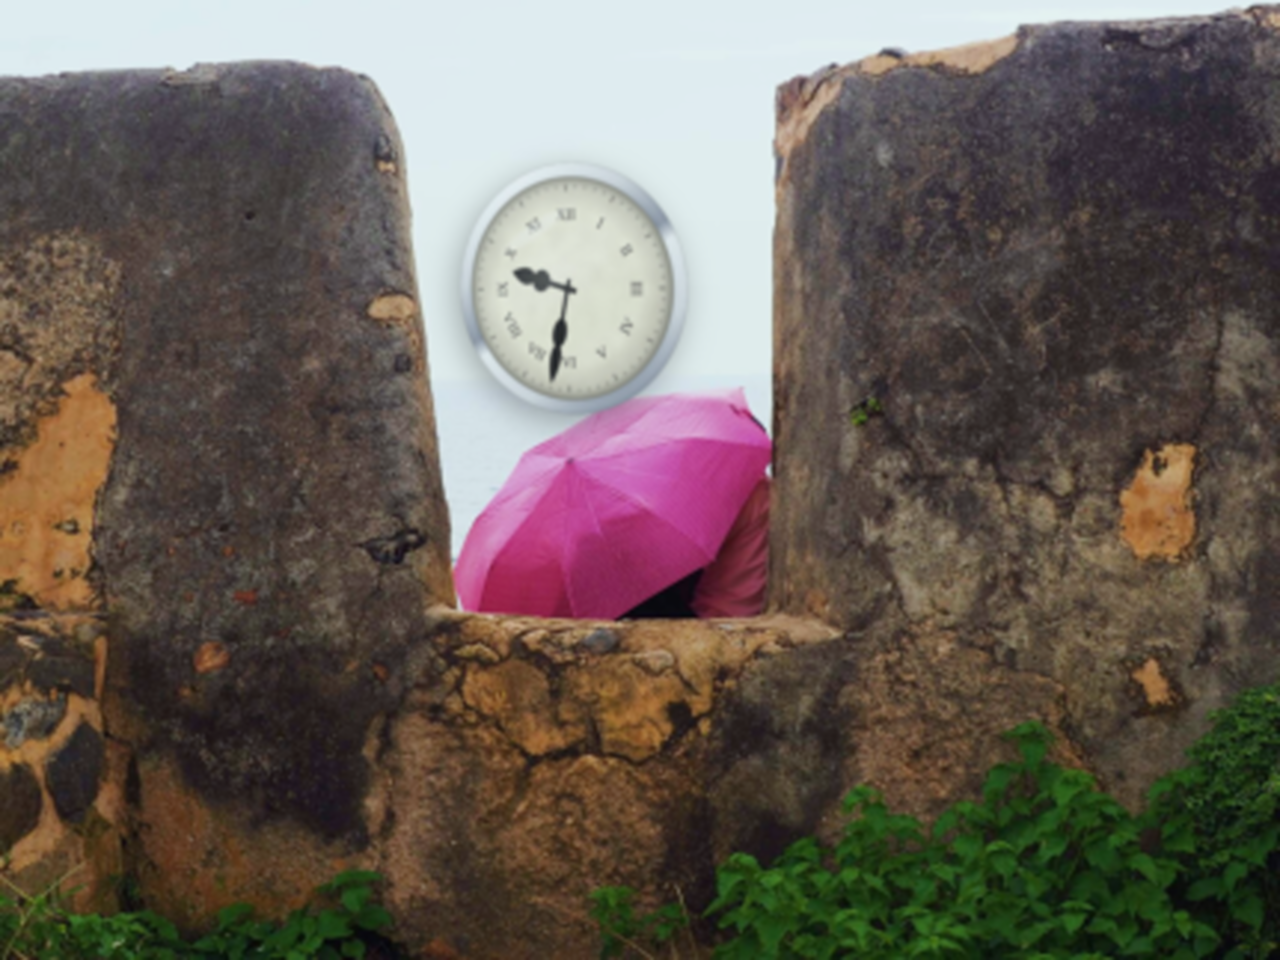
9:32
